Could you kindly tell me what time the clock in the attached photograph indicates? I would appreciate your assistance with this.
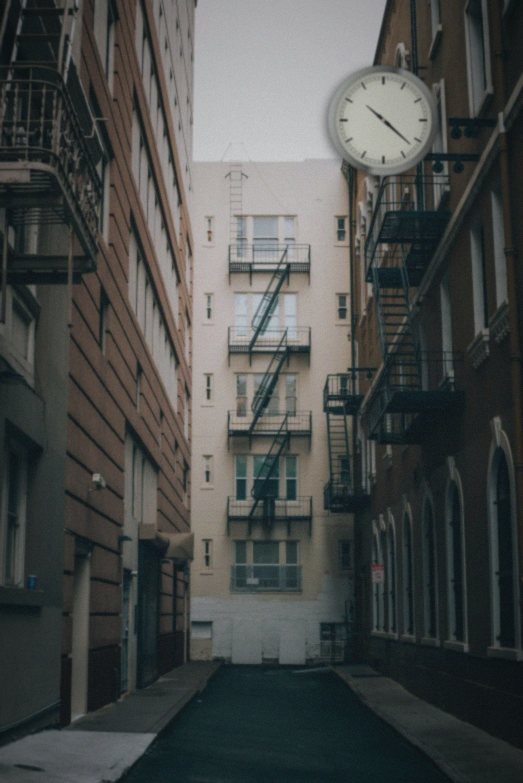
10:22
